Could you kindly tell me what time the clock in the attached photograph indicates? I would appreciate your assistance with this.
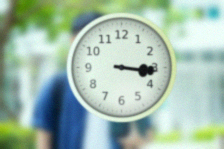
3:16
